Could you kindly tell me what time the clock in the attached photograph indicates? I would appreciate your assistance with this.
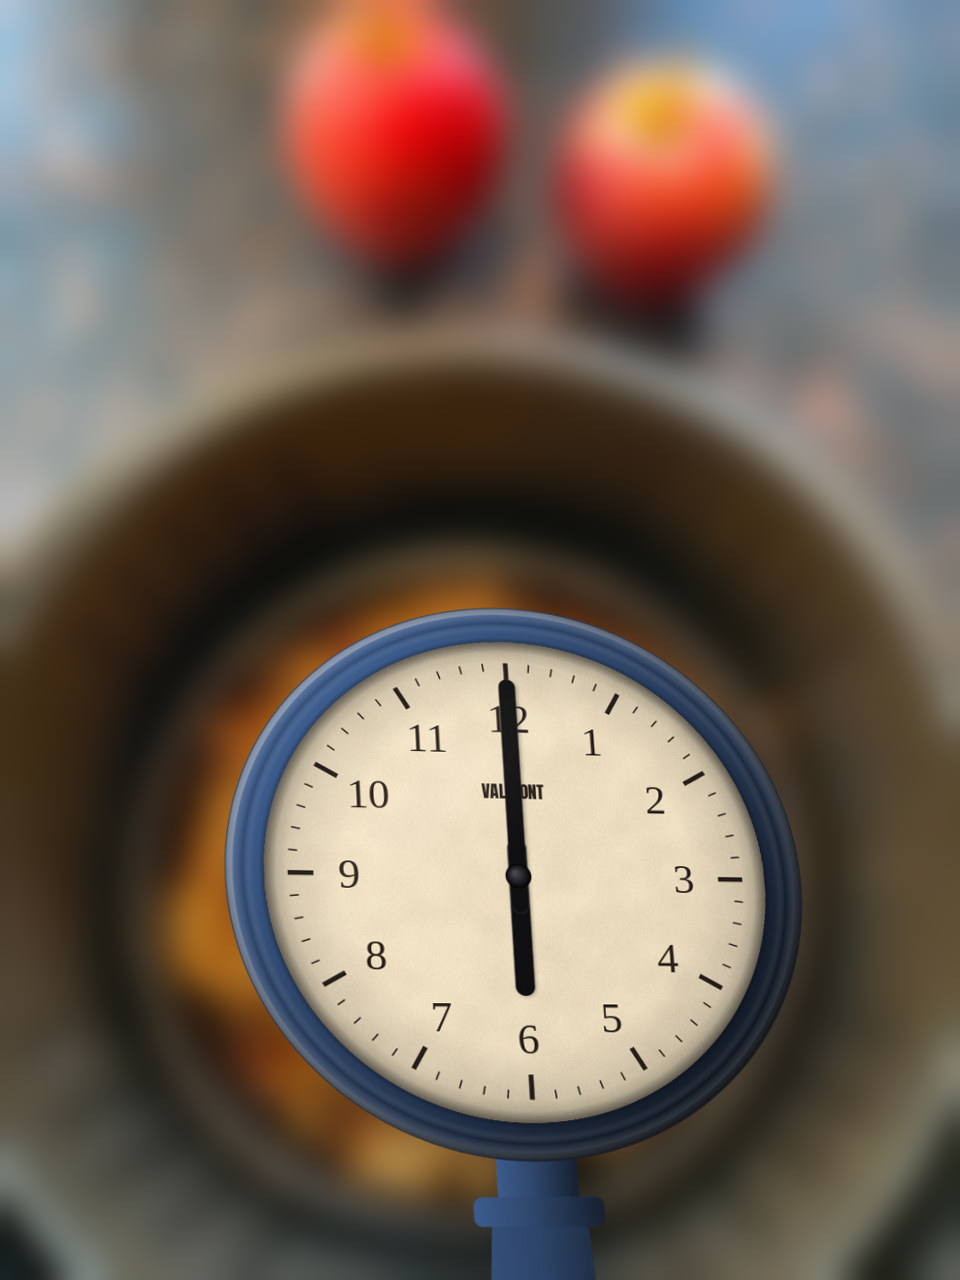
6:00
